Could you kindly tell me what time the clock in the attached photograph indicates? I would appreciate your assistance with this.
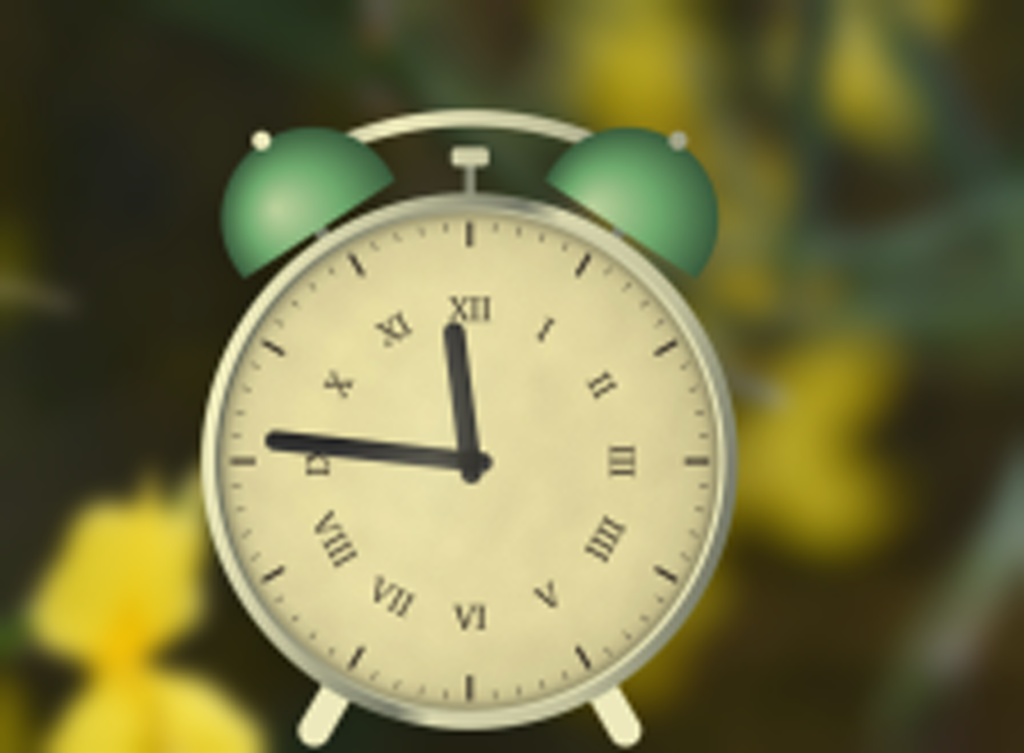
11:46
